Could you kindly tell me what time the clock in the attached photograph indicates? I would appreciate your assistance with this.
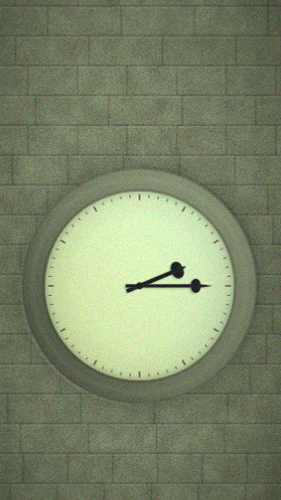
2:15
